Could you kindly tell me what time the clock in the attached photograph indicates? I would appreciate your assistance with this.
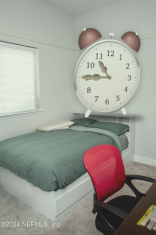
10:45
